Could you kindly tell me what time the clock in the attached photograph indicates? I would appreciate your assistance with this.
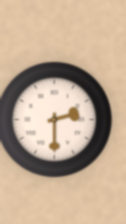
2:30
